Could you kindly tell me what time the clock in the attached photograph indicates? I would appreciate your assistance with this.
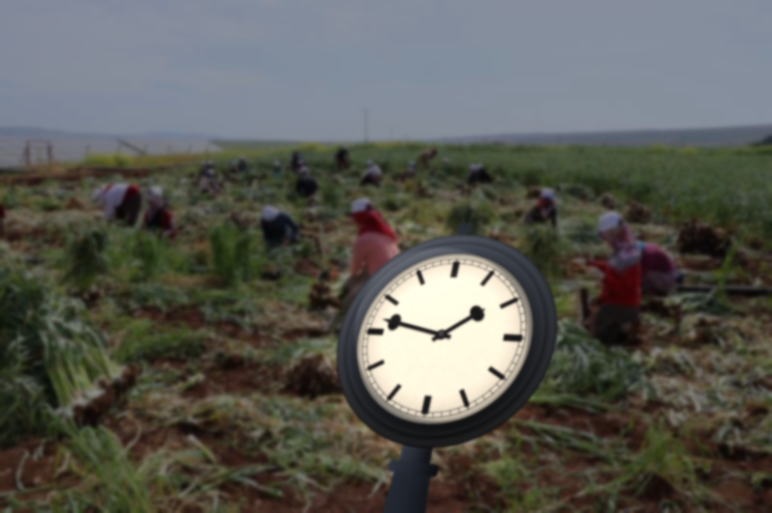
1:47
